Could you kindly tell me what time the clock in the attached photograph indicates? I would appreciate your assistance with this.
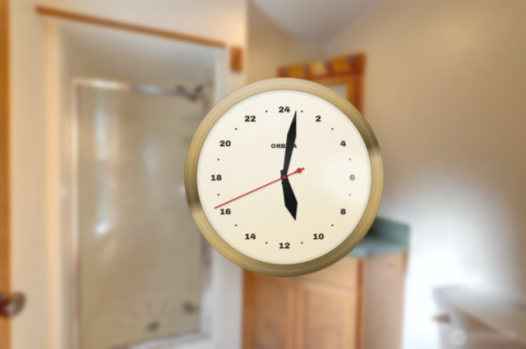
11:01:41
